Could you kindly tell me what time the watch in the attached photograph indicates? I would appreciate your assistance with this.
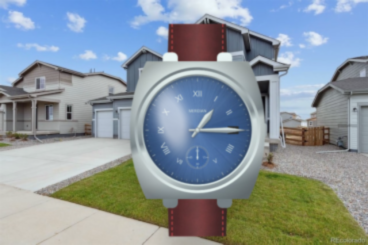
1:15
